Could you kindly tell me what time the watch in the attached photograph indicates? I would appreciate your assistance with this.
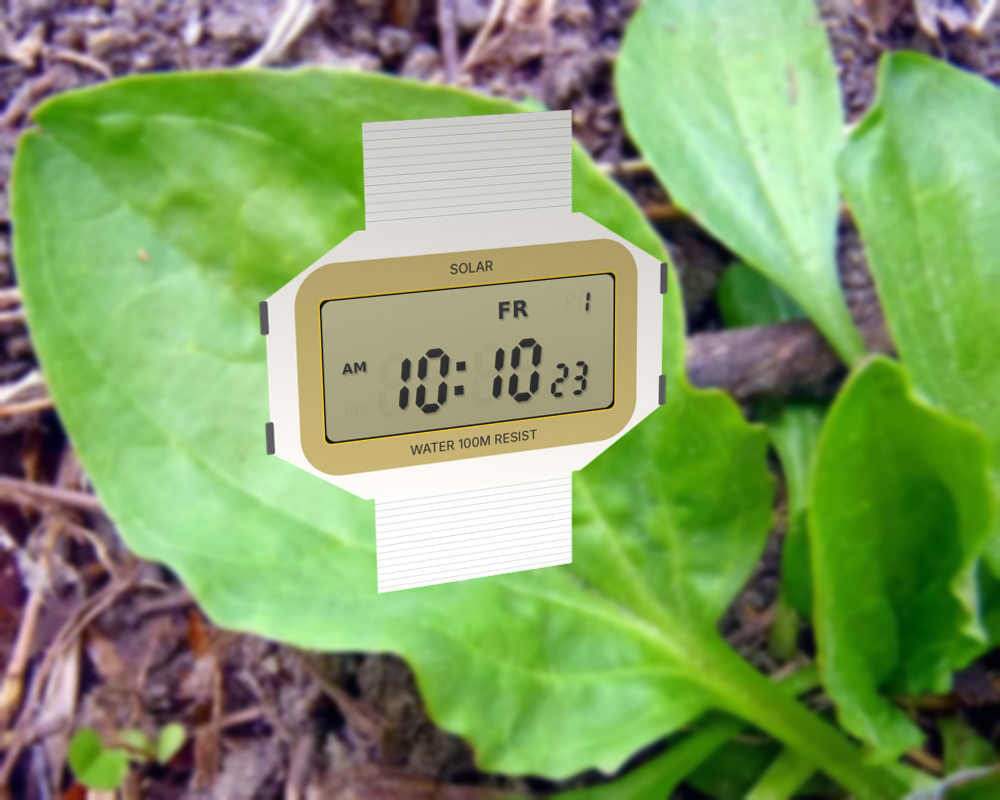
10:10:23
